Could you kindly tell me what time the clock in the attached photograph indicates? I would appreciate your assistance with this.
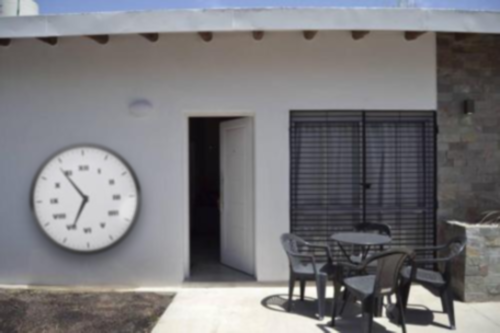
6:54
